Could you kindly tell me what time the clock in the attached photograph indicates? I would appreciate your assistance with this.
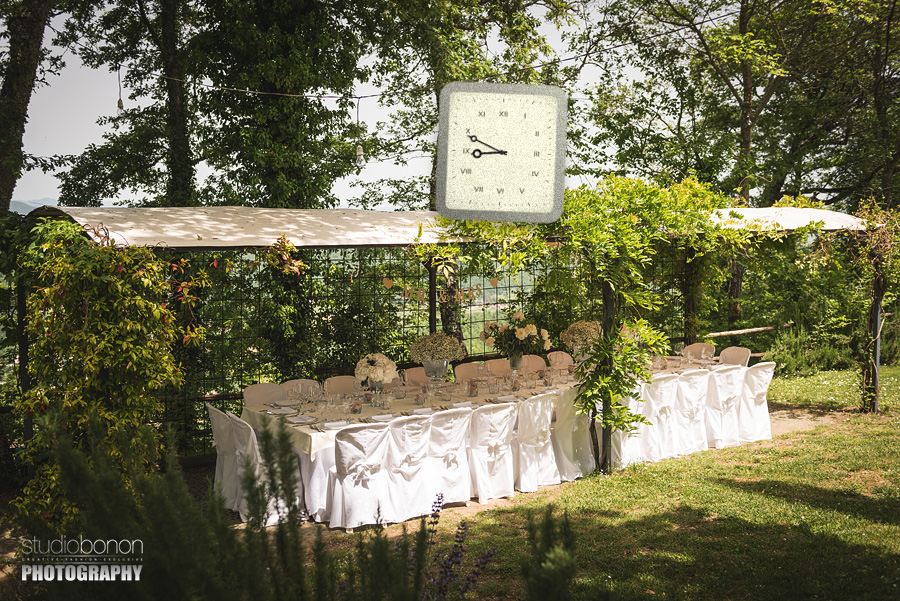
8:49
